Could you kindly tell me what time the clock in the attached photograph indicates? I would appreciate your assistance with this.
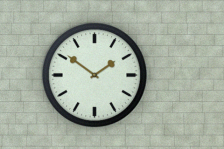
1:51
